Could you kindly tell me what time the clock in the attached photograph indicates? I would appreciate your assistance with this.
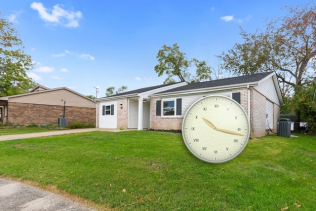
10:17
